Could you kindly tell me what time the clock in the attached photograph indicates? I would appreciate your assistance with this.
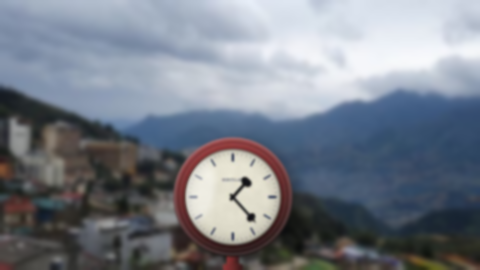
1:23
